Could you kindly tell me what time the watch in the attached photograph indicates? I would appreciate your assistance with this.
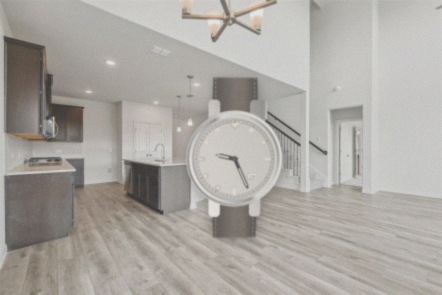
9:26
